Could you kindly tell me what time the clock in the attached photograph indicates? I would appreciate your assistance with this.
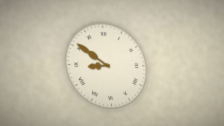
8:51
